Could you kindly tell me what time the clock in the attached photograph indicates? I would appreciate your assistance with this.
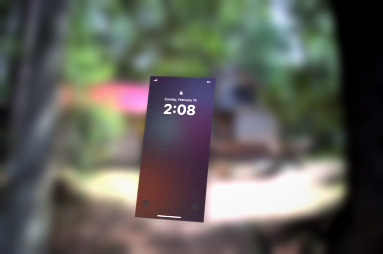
2:08
